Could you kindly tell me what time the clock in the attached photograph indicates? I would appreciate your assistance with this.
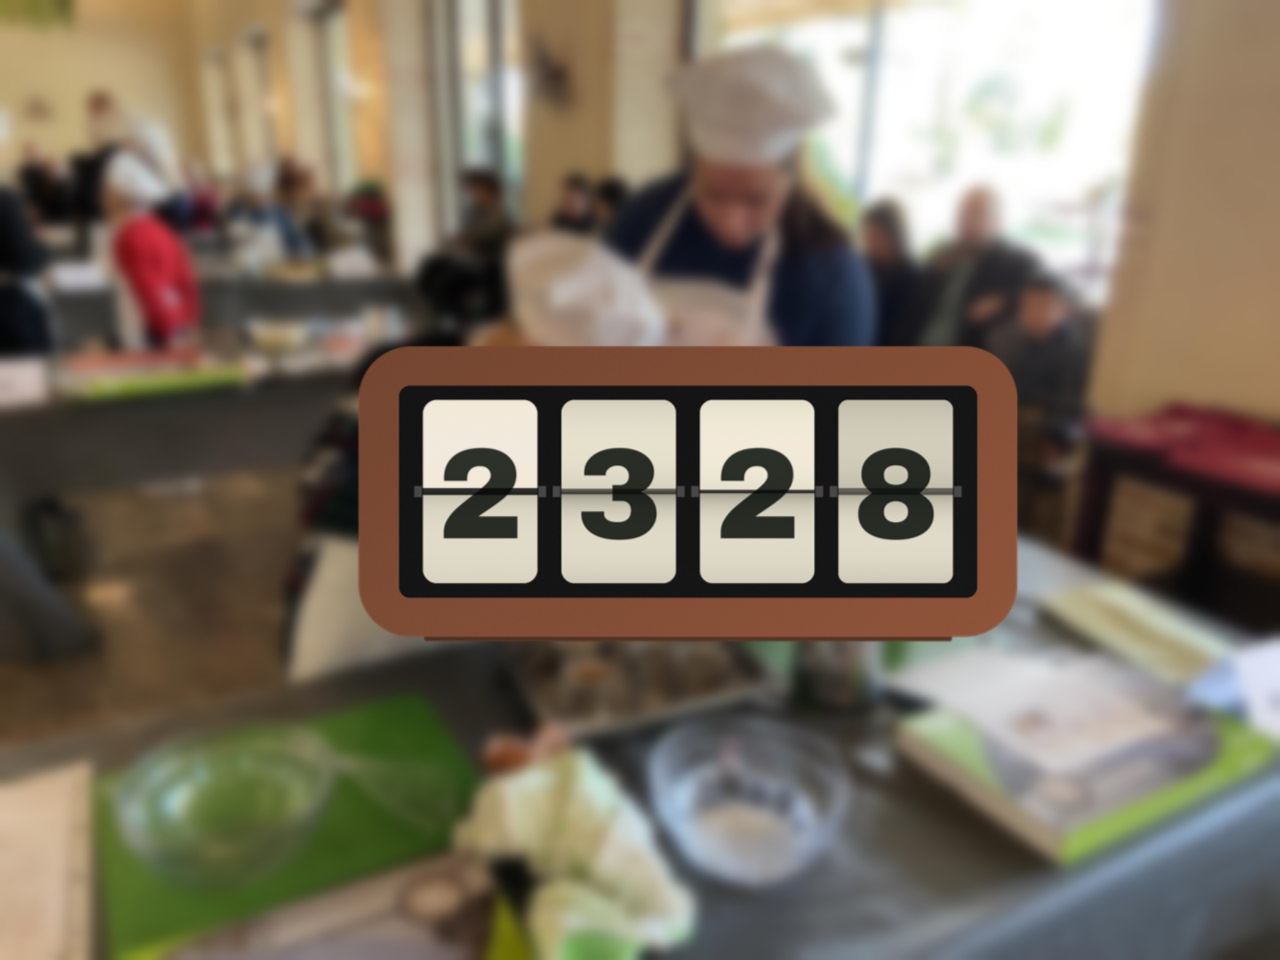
23:28
